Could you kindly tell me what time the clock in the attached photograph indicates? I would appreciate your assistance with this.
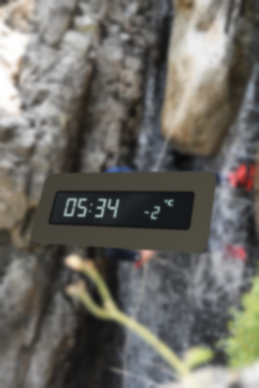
5:34
